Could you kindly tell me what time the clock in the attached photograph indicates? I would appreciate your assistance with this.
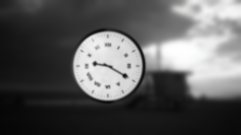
9:20
